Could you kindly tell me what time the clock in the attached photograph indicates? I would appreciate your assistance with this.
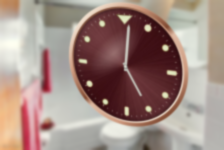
5:01
